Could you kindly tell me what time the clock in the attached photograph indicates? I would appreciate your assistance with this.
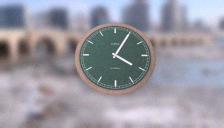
4:05
